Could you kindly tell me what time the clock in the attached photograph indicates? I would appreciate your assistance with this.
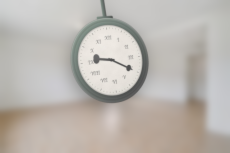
9:20
